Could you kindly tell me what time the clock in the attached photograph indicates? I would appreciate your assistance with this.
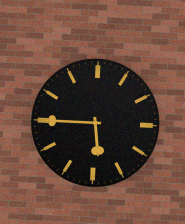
5:45
